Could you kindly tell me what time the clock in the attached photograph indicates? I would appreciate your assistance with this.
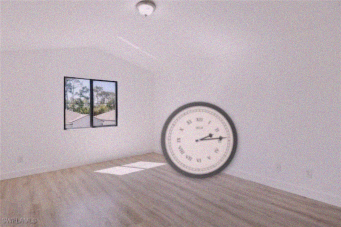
2:14
